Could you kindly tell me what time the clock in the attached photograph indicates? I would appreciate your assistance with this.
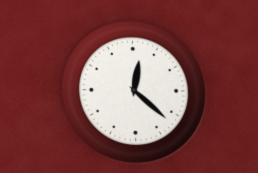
12:22
